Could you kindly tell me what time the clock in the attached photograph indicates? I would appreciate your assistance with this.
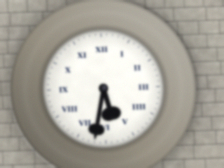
5:32
